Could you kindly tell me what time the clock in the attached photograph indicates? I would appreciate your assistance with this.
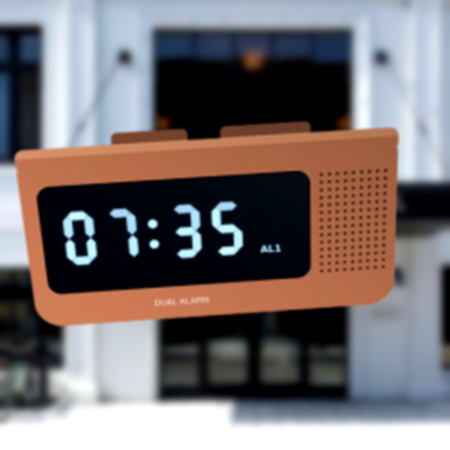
7:35
